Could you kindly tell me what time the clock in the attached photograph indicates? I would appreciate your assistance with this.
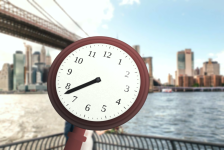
7:38
